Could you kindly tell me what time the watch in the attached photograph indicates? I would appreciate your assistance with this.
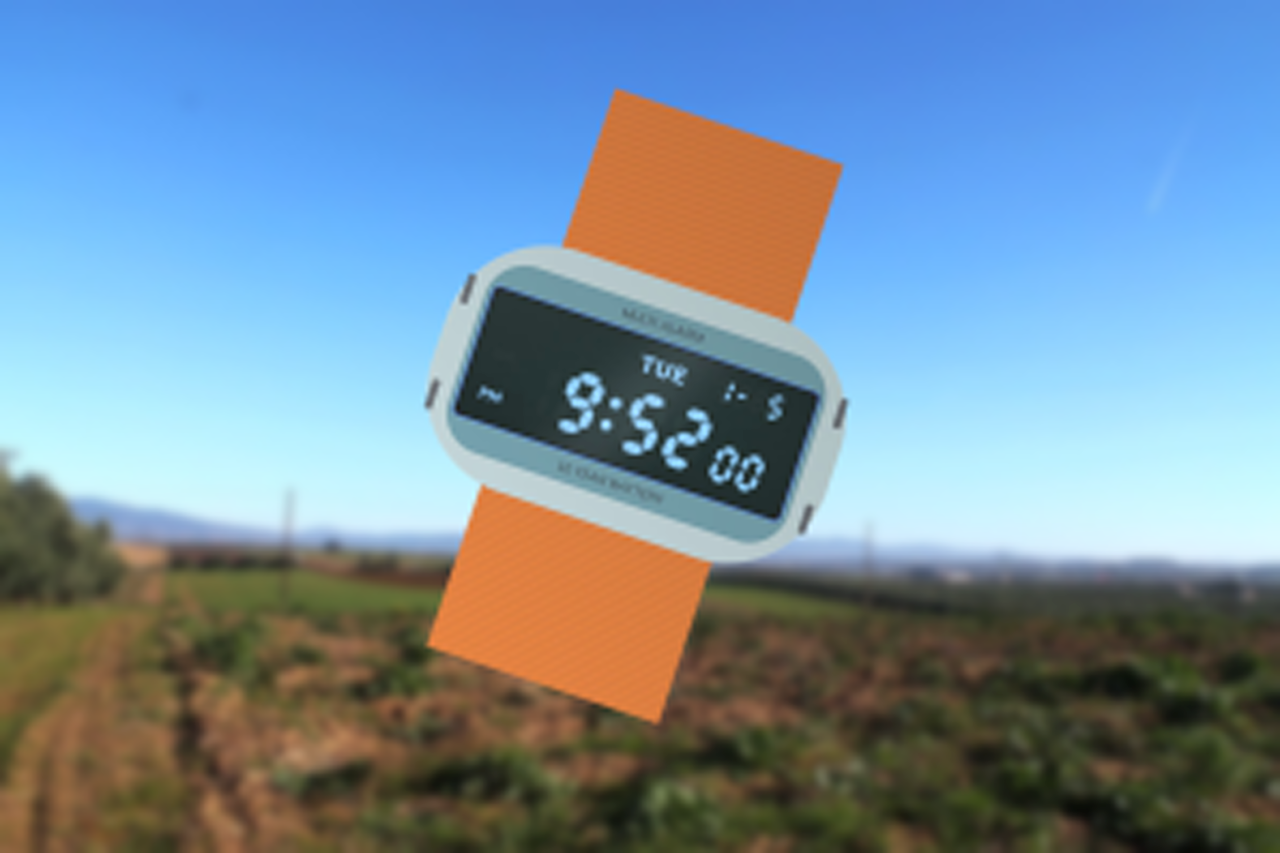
9:52:00
